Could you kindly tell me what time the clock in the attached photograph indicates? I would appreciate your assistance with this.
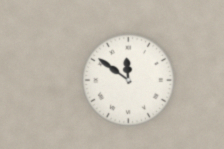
11:51
